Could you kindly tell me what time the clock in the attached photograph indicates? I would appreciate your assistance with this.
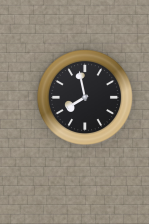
7:58
